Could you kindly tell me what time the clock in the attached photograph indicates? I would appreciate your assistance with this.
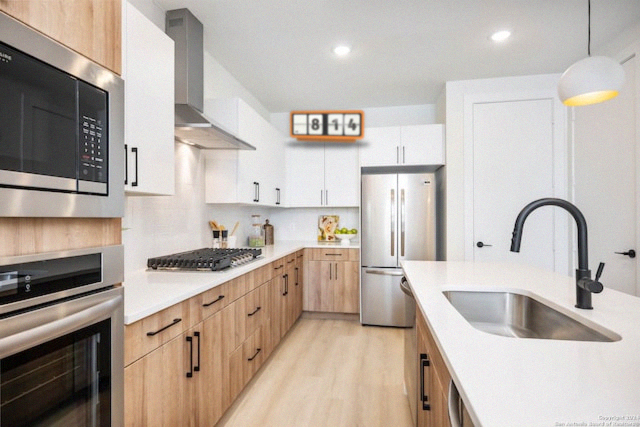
8:14
